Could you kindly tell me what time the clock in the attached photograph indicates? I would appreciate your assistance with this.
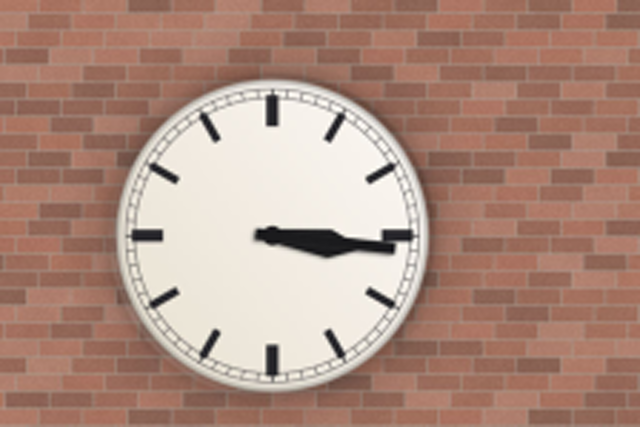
3:16
